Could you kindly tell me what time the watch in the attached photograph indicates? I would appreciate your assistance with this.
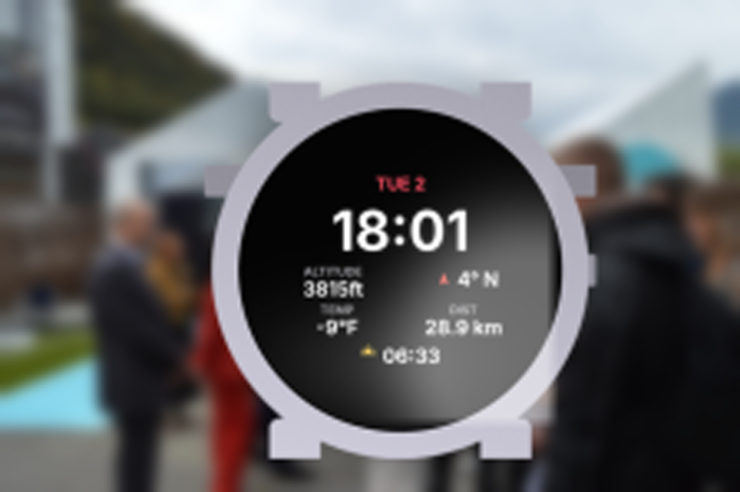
18:01
